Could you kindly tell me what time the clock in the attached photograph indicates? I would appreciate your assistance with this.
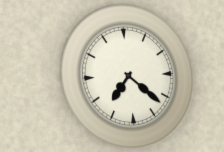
7:22
